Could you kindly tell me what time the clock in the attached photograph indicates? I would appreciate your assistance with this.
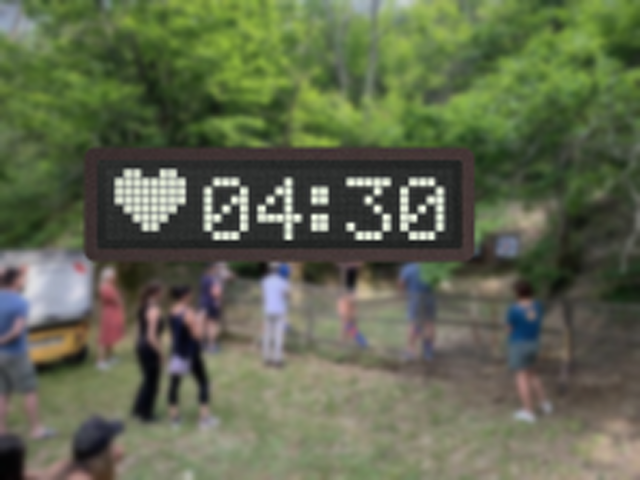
4:30
